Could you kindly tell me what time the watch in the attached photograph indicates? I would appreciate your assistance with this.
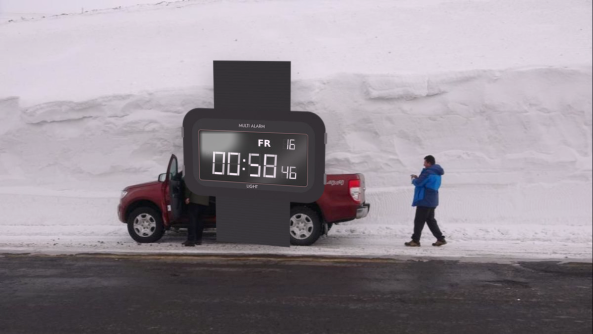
0:58:46
